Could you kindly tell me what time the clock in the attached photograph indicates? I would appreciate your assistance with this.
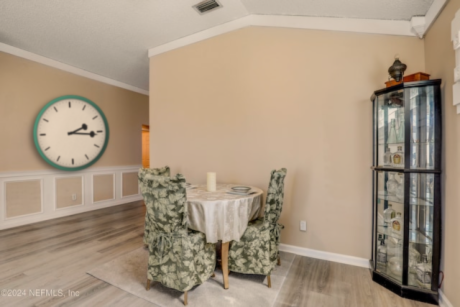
2:16
